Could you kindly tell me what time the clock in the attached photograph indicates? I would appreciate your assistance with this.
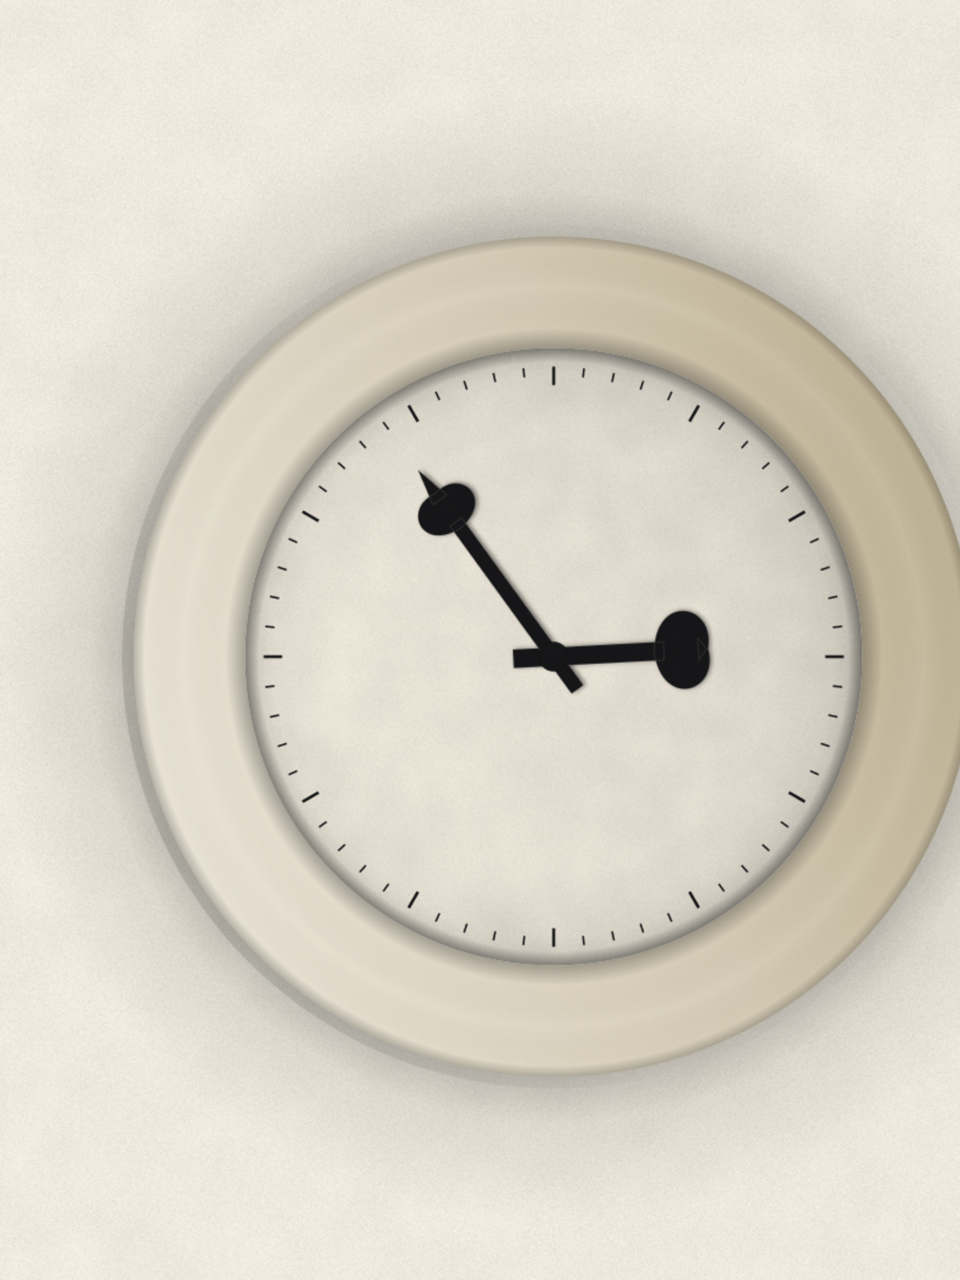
2:54
